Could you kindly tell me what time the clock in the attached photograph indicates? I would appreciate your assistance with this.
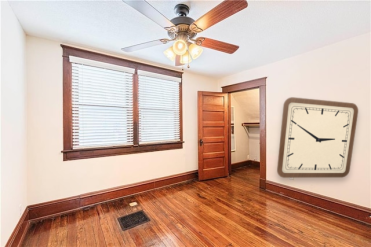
2:50
